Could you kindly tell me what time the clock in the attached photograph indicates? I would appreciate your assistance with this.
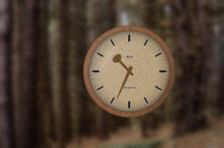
10:34
